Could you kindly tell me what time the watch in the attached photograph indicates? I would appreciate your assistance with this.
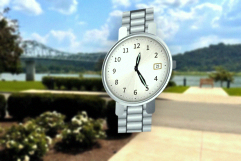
12:25
